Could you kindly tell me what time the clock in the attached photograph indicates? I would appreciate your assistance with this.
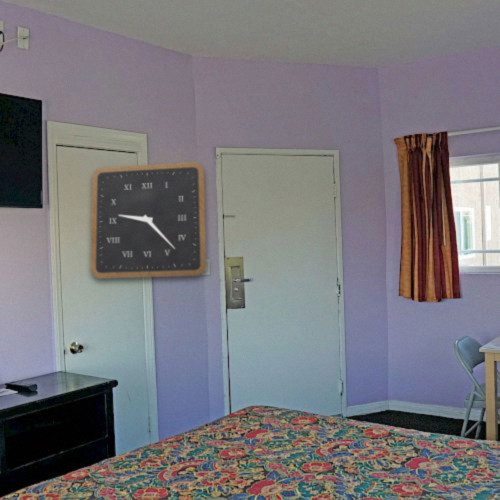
9:23
